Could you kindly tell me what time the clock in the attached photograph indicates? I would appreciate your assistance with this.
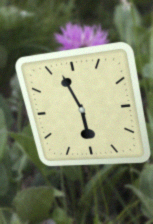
5:57
